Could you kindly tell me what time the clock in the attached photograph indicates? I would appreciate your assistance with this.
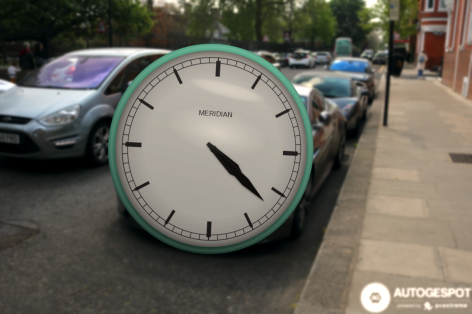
4:22
